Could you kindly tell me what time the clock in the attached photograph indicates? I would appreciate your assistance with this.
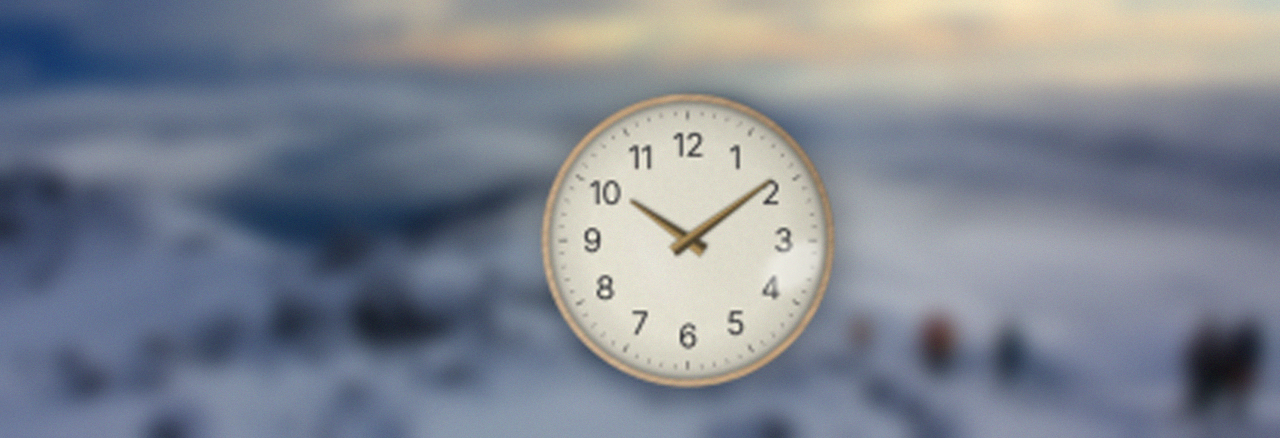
10:09
